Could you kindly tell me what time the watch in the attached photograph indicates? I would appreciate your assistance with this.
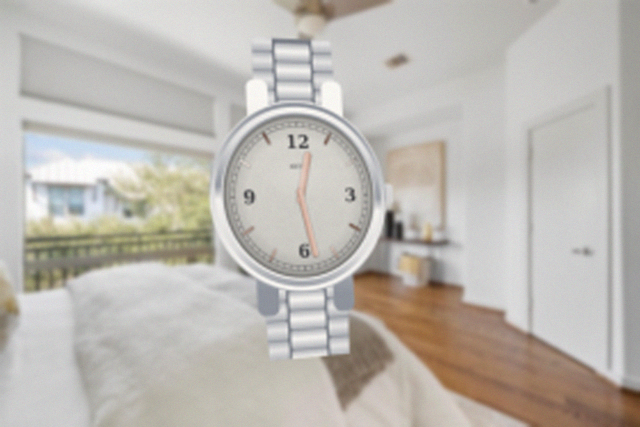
12:28
